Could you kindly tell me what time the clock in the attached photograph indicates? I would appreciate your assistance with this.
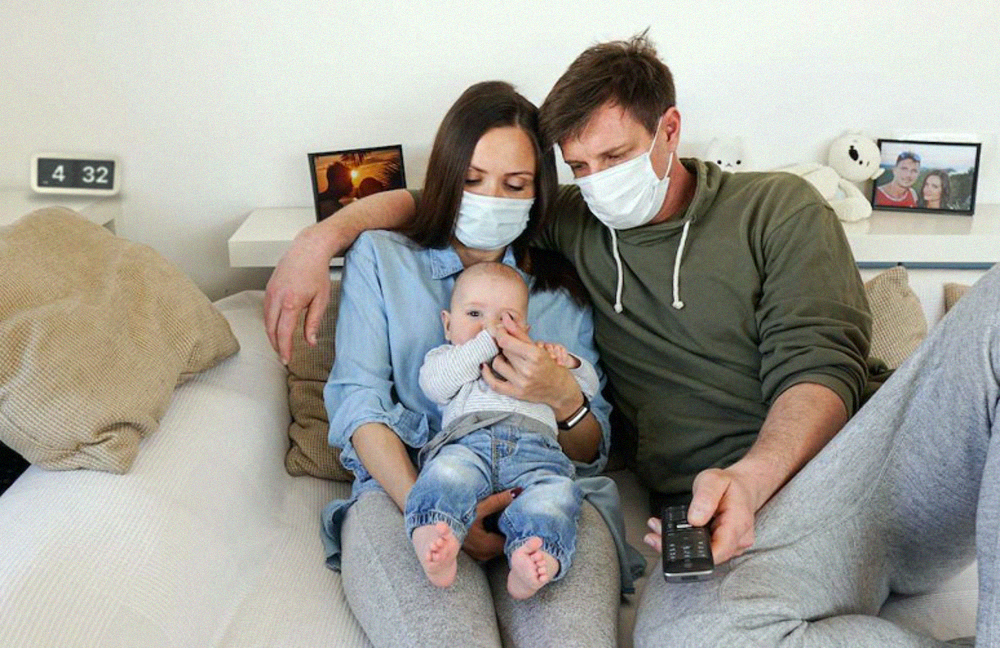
4:32
